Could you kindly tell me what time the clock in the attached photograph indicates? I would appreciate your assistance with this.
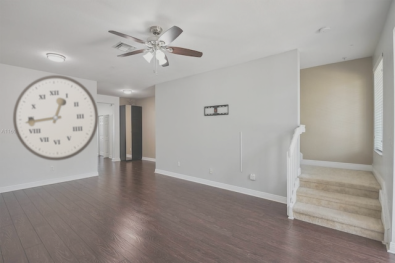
12:44
